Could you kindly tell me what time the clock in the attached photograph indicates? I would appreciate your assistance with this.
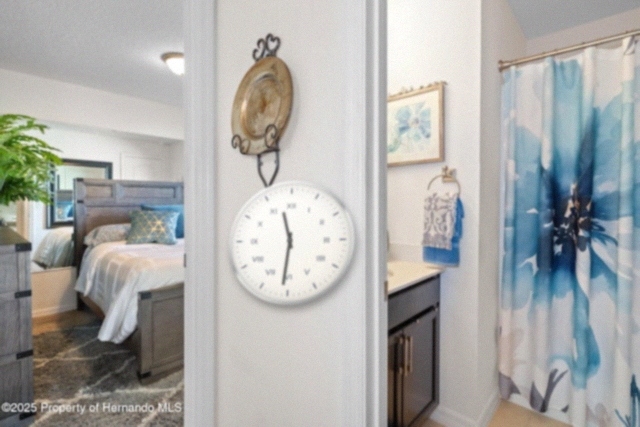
11:31
